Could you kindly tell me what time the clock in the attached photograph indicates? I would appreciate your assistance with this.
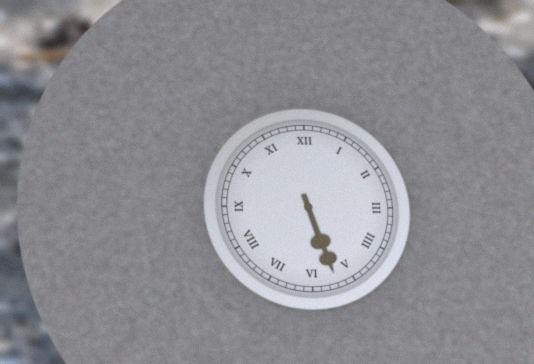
5:27
